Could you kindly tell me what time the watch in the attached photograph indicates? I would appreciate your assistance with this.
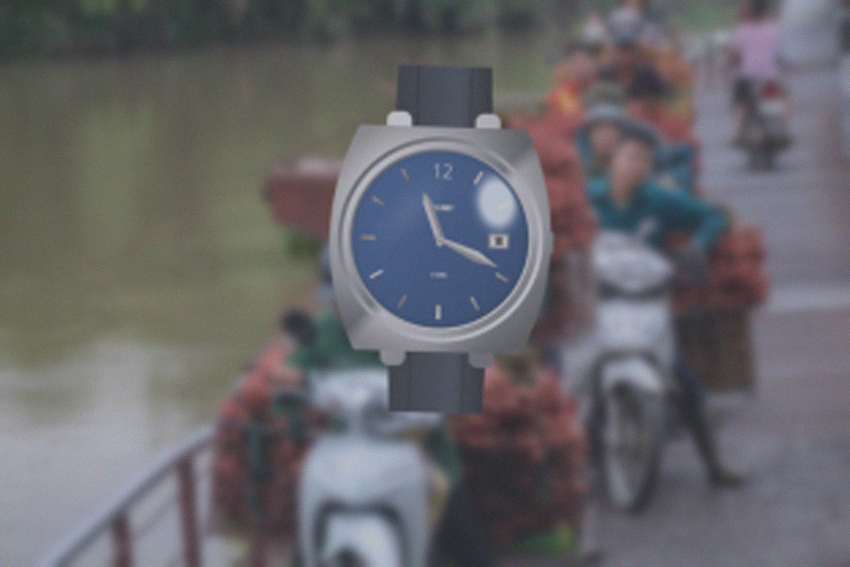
11:19
